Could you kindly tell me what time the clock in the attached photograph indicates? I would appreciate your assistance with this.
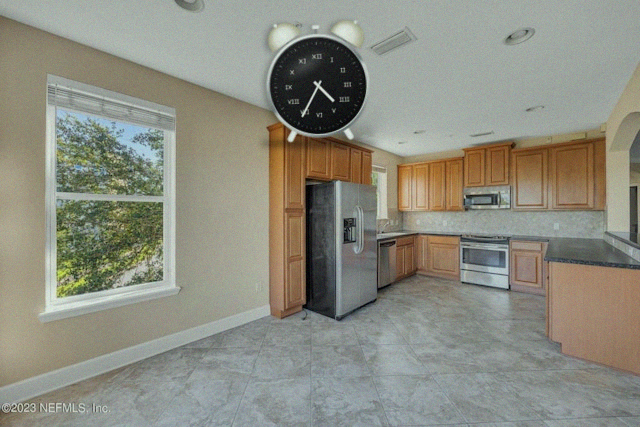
4:35
